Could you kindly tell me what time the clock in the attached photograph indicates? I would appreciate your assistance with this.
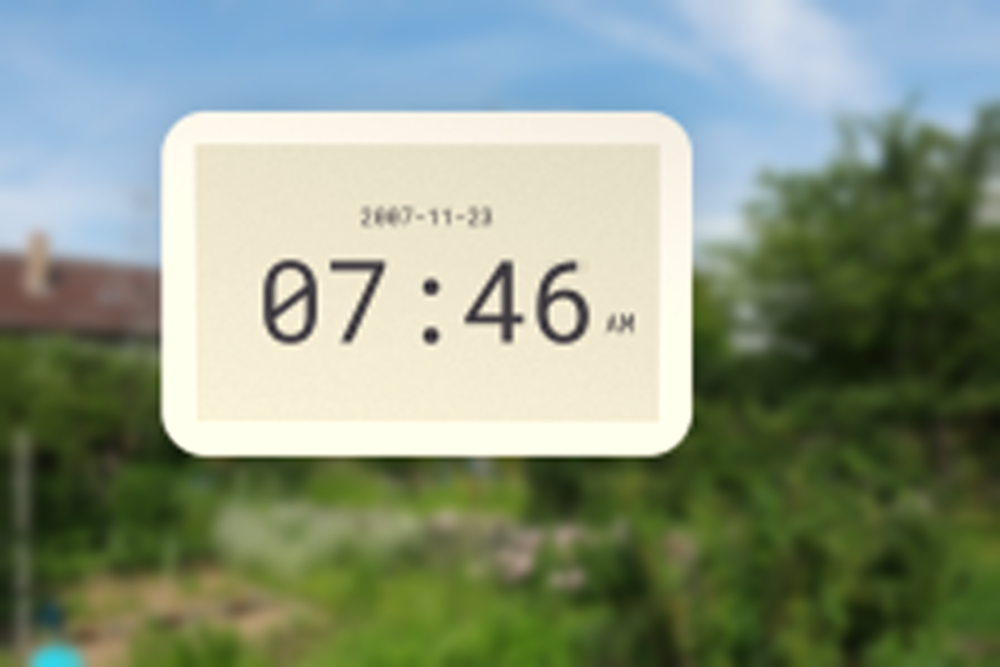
7:46
